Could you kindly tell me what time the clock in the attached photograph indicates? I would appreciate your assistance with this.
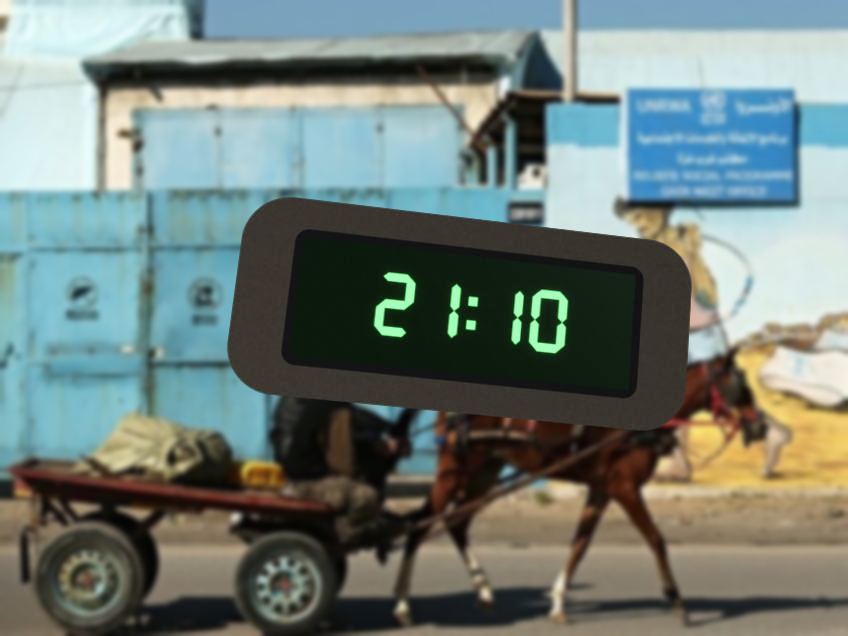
21:10
